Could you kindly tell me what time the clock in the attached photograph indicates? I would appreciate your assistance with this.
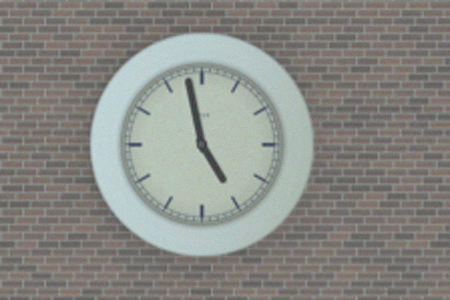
4:58
